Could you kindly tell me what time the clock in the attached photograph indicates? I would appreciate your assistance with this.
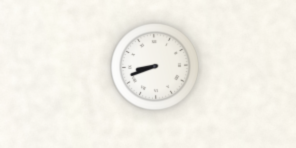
8:42
